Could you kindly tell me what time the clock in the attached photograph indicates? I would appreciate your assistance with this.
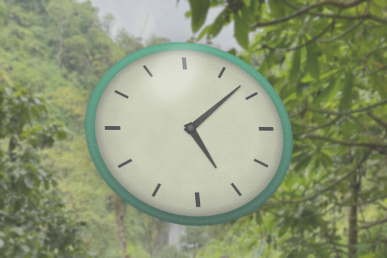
5:08
